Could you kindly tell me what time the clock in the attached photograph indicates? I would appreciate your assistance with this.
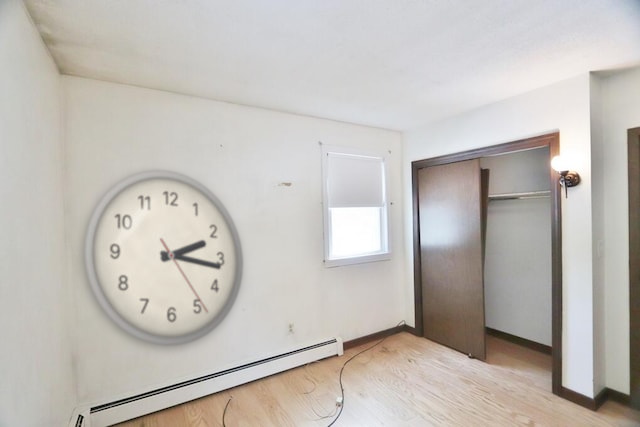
2:16:24
